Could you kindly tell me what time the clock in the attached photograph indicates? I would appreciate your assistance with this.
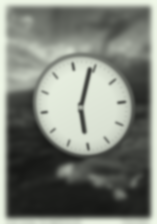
6:04
